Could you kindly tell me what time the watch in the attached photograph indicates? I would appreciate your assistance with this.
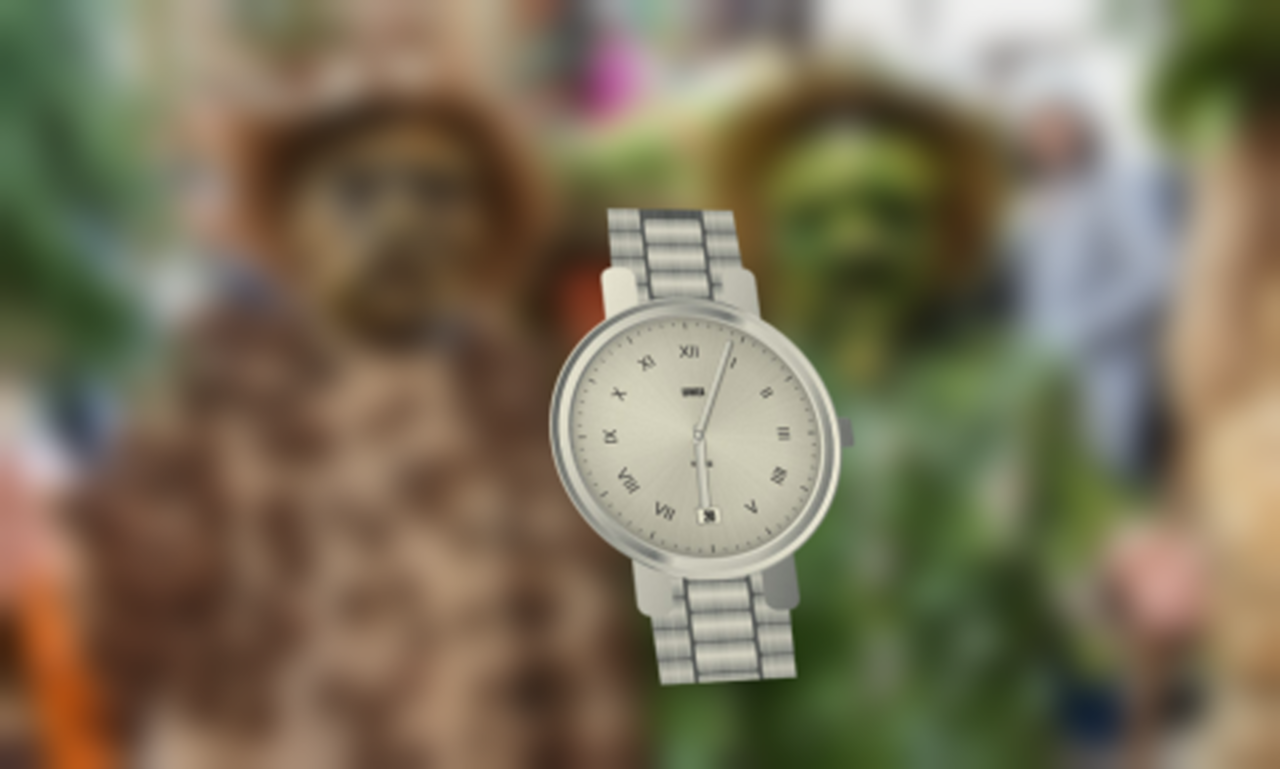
6:04
